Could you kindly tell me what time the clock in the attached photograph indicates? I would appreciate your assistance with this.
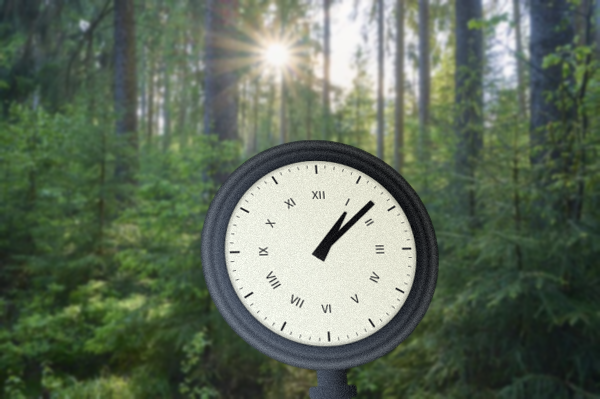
1:08
